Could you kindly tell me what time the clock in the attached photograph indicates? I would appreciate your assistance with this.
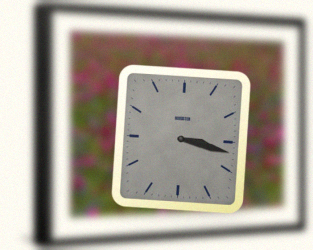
3:17
